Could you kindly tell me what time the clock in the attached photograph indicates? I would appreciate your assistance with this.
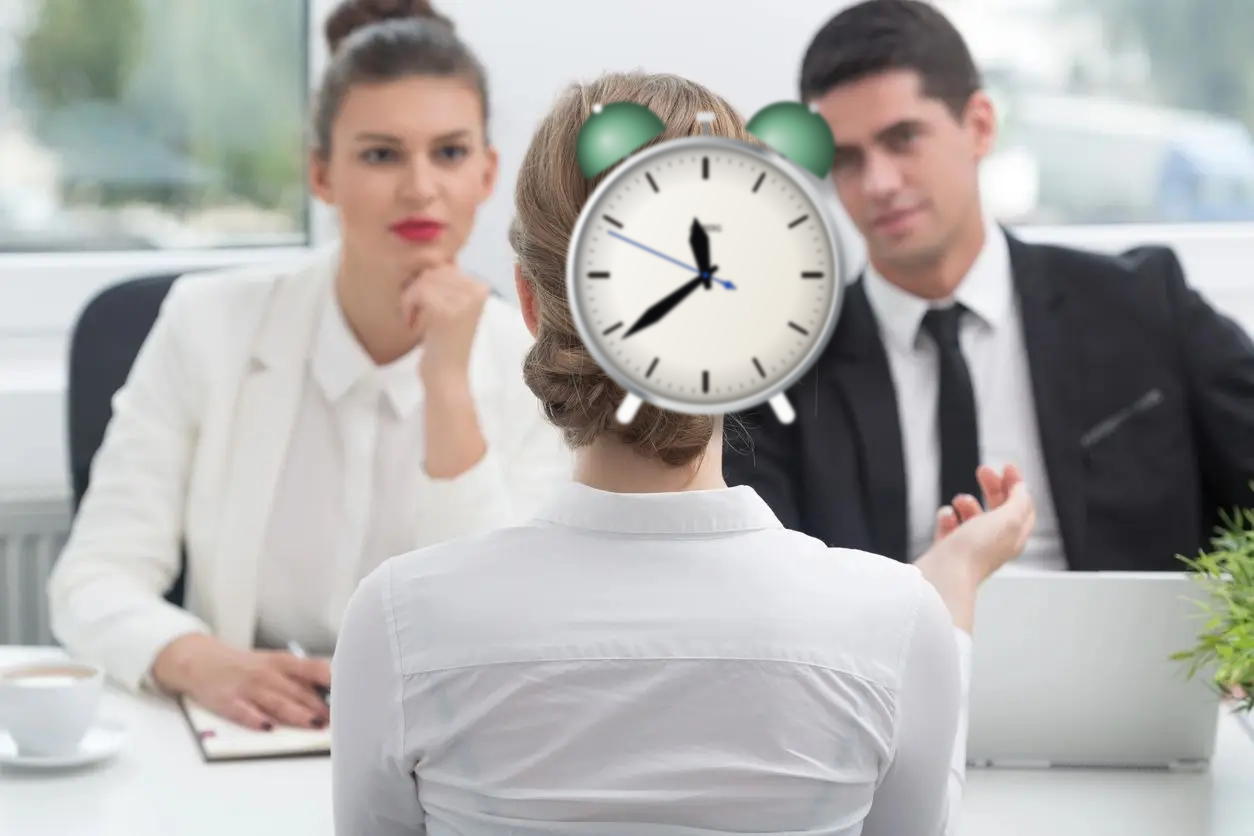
11:38:49
